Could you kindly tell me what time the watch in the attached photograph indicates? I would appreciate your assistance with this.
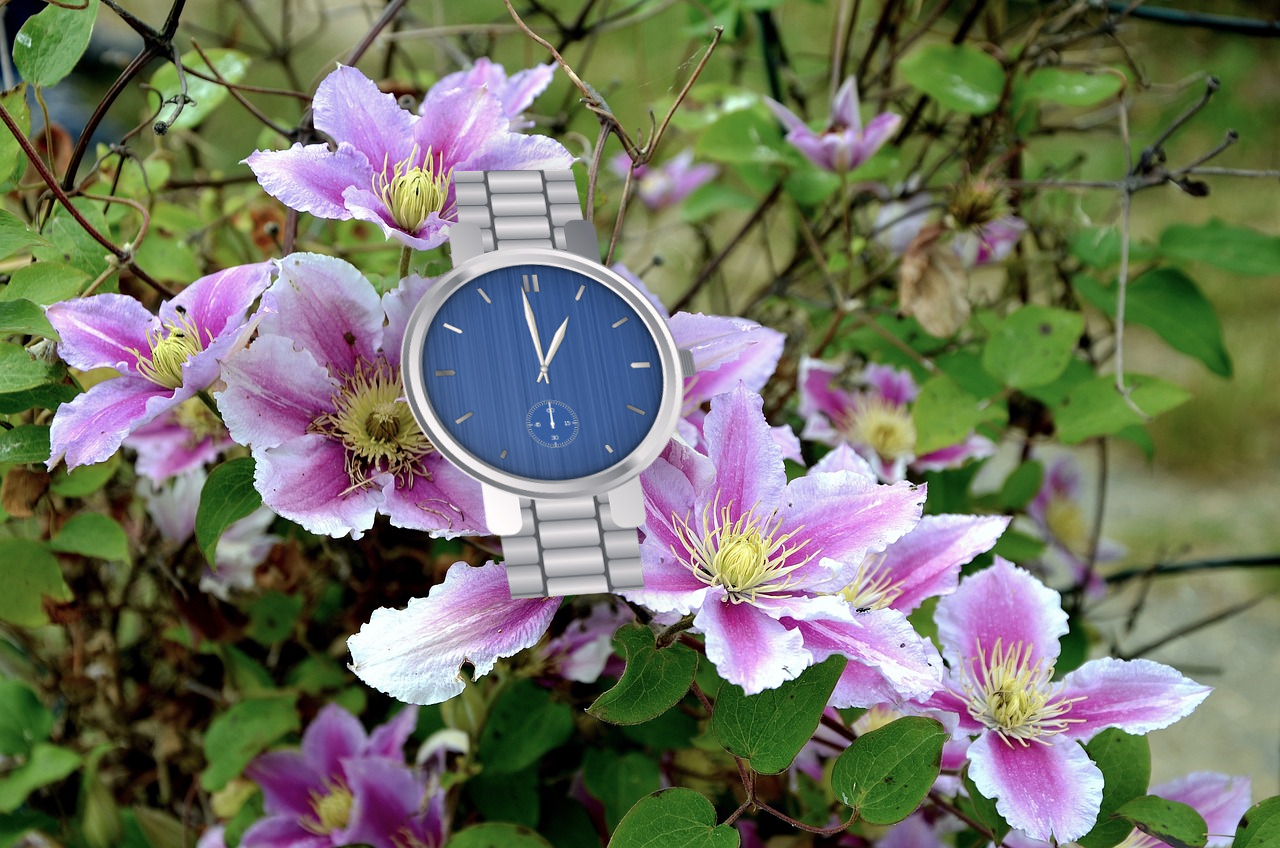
12:59
